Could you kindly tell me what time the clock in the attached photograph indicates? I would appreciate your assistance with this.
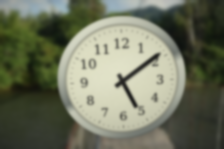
5:09
